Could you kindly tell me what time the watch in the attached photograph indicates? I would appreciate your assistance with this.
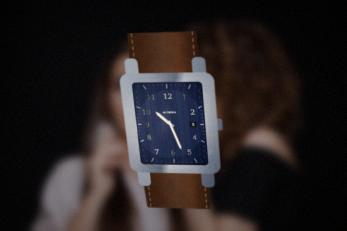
10:27
